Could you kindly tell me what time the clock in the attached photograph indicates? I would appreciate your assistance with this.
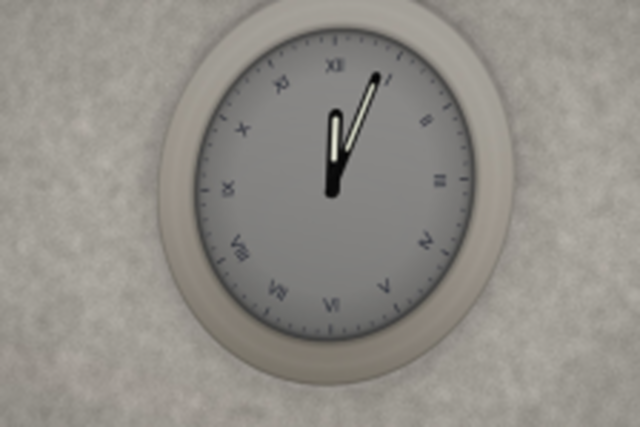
12:04
